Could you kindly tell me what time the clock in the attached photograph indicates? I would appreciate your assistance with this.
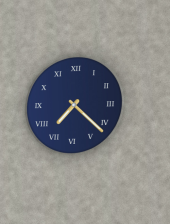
7:22
